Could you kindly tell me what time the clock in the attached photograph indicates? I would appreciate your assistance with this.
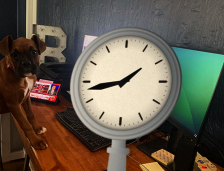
1:43
